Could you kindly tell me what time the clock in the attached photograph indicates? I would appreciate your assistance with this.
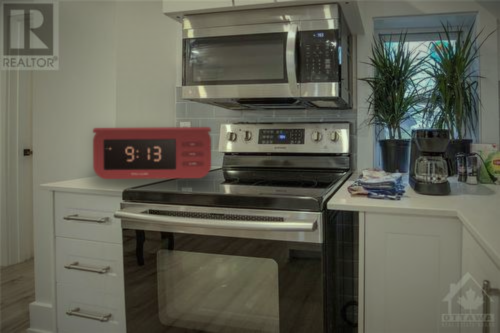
9:13
